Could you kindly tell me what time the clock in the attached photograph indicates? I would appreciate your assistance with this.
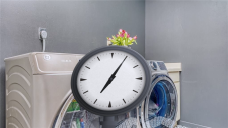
7:05
